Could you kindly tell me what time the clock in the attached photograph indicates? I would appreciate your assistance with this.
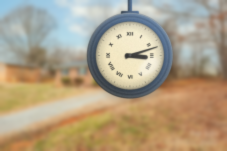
3:12
